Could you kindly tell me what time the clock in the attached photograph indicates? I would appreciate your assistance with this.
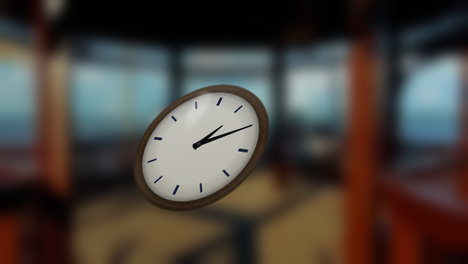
1:10
